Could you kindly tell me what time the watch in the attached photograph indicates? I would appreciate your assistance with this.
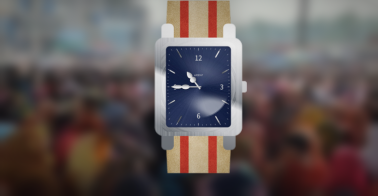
10:45
